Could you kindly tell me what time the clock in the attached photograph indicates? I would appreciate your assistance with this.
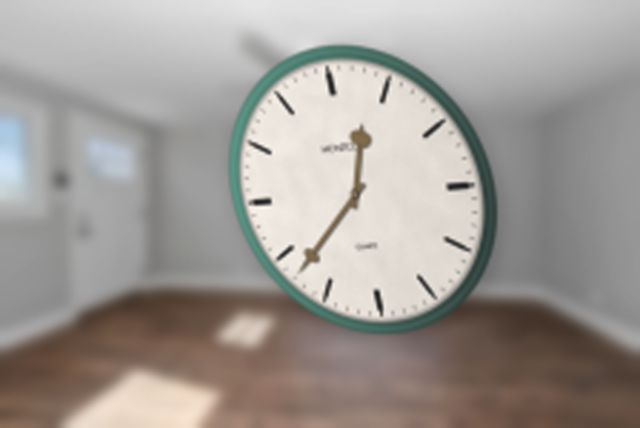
12:38
